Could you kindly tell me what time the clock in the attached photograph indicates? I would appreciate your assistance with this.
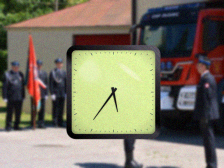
5:36
